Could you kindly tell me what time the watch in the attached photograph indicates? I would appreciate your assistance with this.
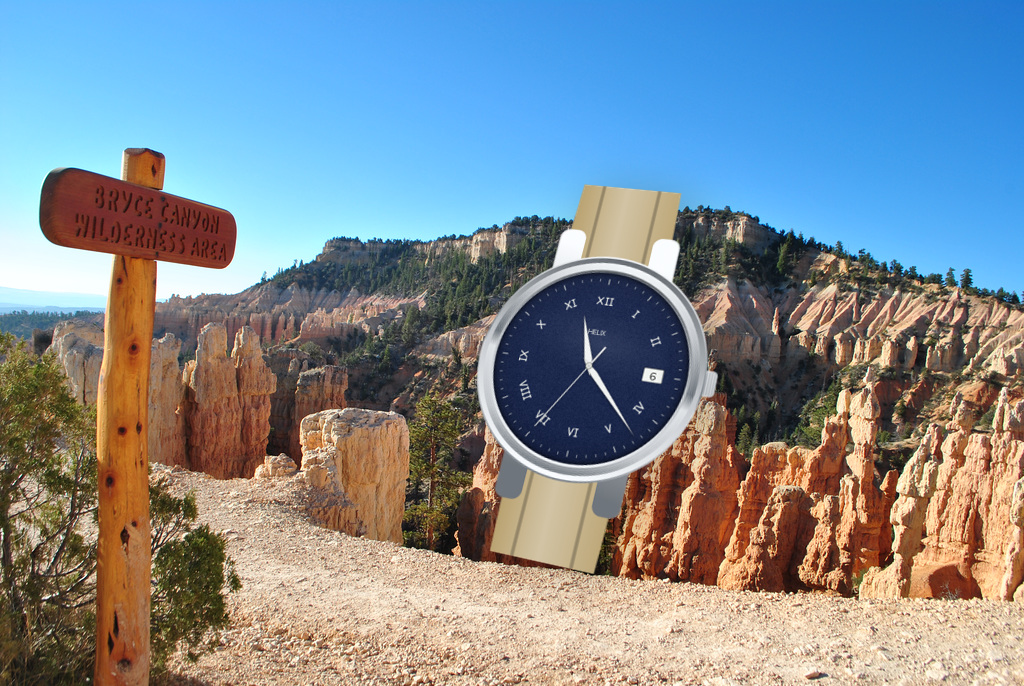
11:22:35
